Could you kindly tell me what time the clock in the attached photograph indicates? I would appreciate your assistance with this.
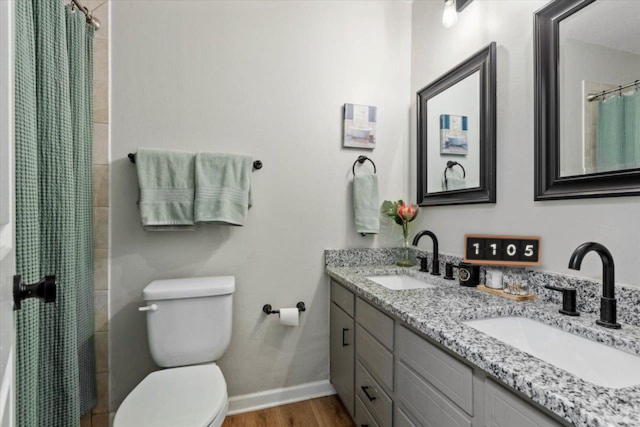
11:05
